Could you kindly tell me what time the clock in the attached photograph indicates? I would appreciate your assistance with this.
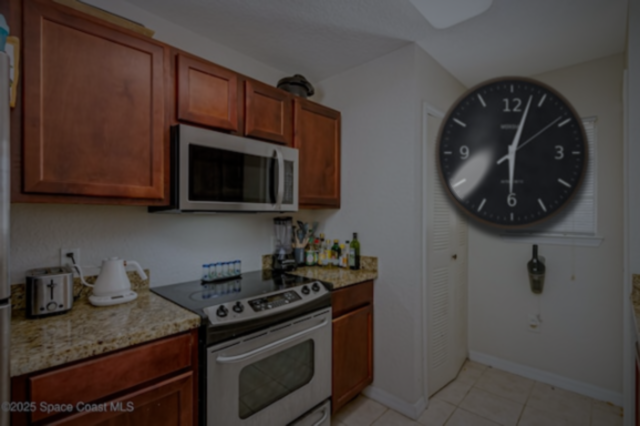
6:03:09
